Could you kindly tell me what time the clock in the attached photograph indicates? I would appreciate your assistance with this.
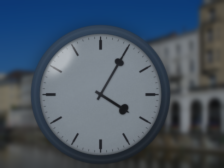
4:05
